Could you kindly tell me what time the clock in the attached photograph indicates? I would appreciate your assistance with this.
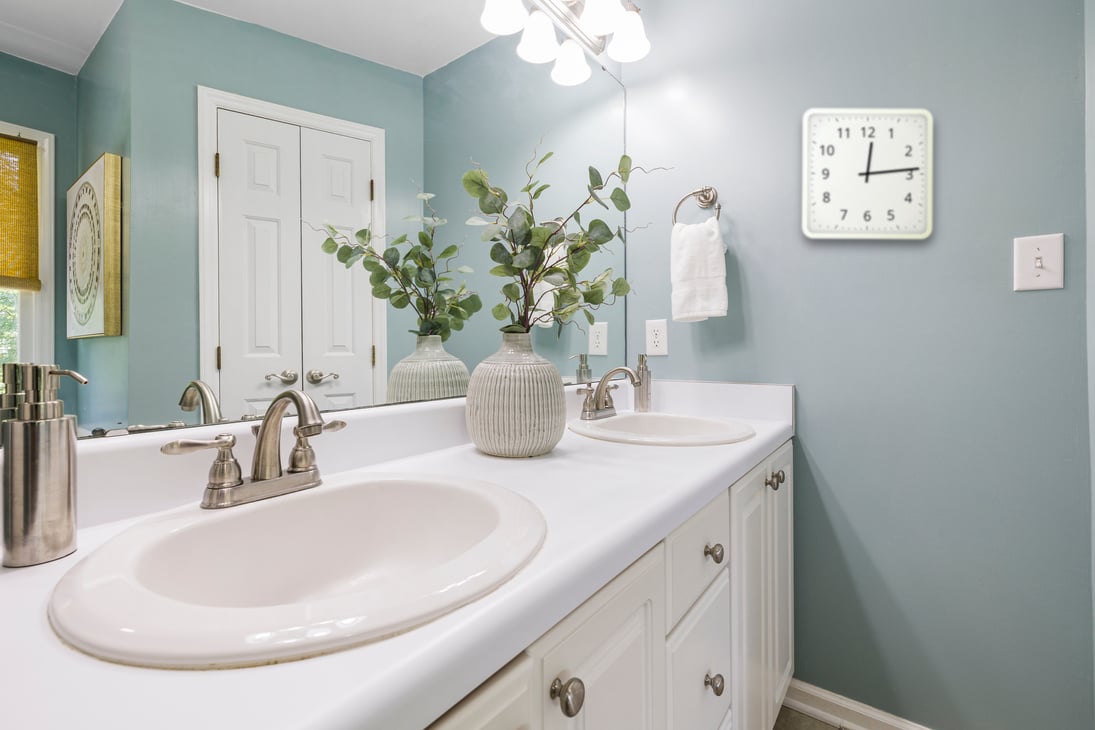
12:14
